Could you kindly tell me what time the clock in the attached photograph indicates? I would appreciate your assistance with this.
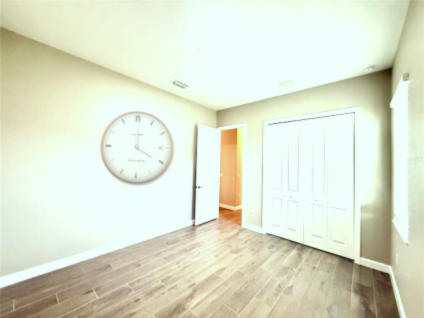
4:00
